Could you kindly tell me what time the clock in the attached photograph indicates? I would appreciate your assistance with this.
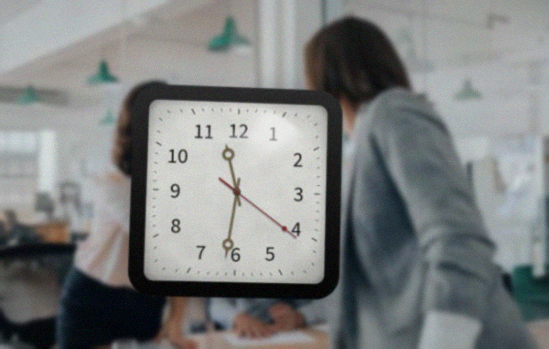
11:31:21
